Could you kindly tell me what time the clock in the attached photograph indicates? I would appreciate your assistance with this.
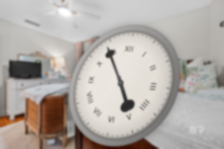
4:54
